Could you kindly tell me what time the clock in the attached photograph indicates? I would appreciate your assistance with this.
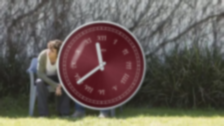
11:39
